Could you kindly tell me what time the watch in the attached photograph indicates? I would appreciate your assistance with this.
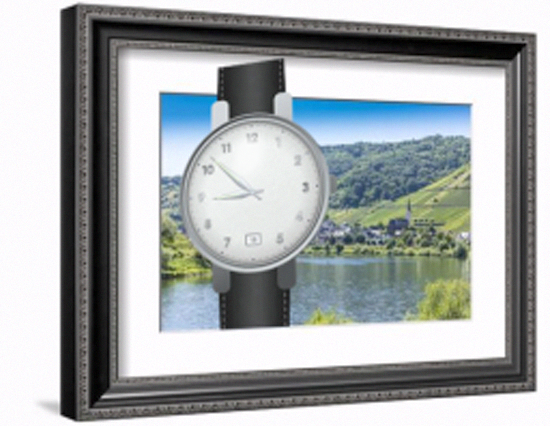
8:52
